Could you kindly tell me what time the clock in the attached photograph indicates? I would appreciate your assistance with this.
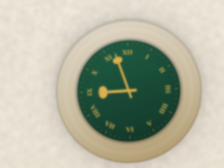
8:57
